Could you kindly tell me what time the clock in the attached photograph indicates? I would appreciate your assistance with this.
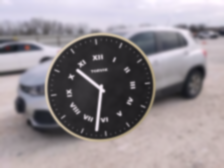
10:32
